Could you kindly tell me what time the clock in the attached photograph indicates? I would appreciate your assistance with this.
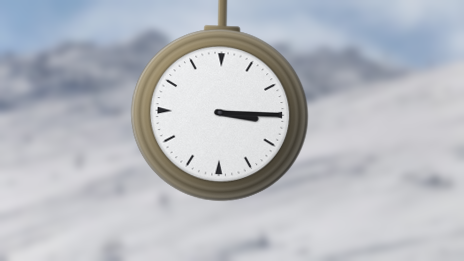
3:15
